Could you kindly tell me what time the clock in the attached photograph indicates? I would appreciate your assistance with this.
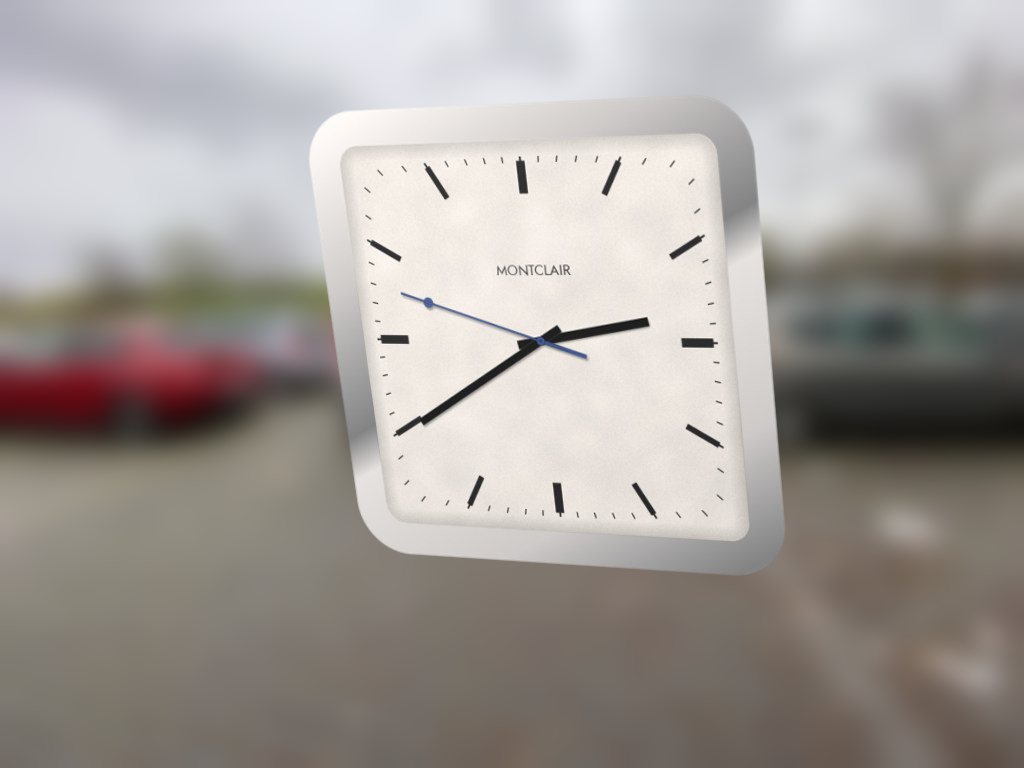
2:39:48
